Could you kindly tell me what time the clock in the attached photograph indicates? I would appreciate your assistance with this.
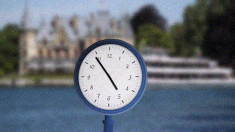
4:54
